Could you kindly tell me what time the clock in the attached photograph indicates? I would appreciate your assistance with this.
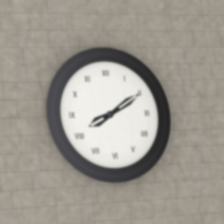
8:10
